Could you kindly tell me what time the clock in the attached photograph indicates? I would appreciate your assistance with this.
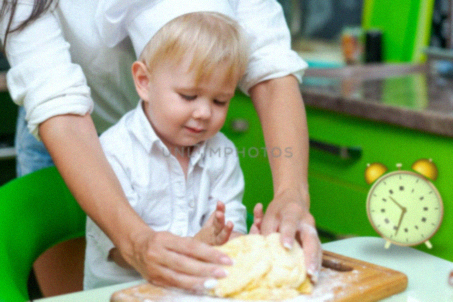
10:34
